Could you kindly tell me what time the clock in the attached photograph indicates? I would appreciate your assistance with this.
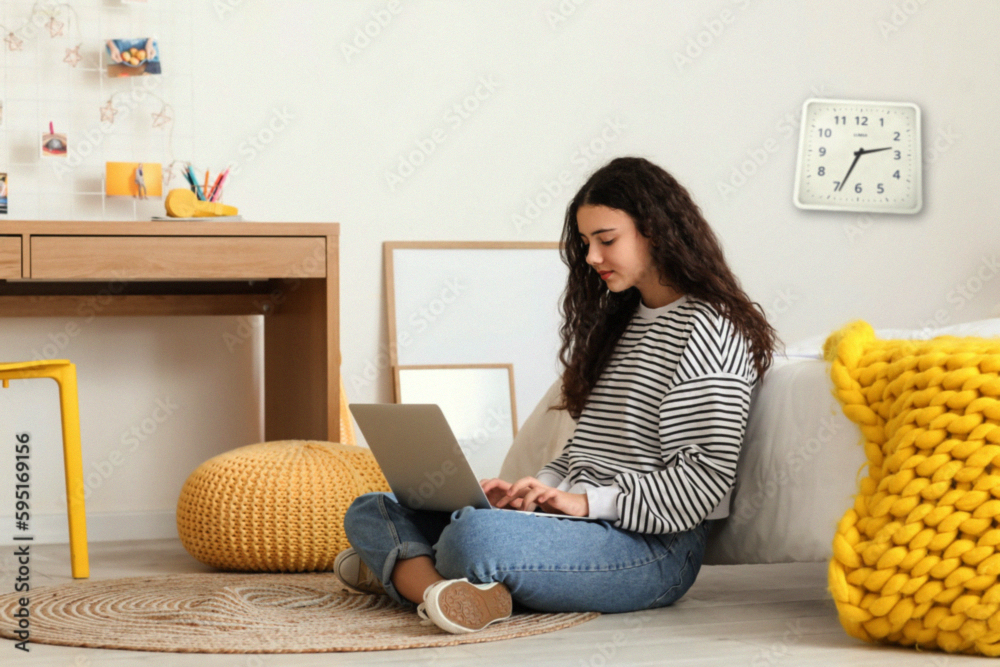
2:34
